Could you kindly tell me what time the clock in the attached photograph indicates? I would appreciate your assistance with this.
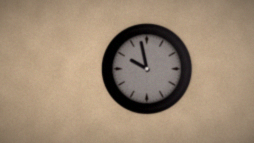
9:58
